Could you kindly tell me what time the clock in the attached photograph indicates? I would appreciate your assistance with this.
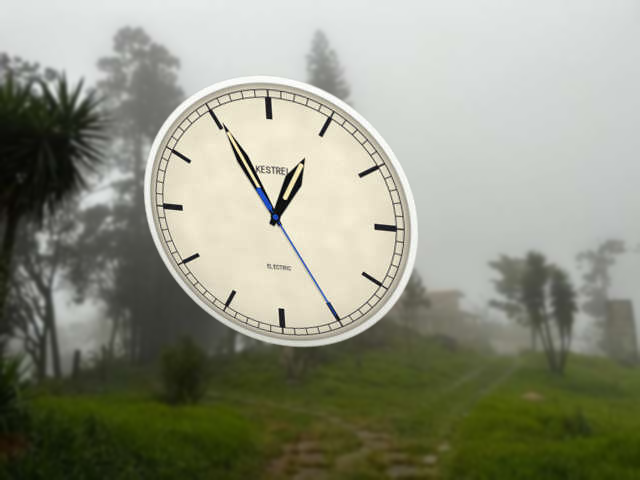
12:55:25
